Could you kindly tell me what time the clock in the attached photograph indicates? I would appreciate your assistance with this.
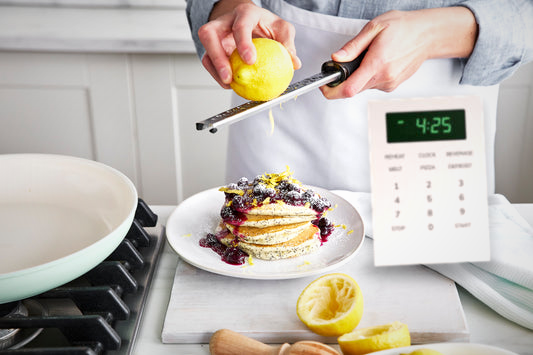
4:25
